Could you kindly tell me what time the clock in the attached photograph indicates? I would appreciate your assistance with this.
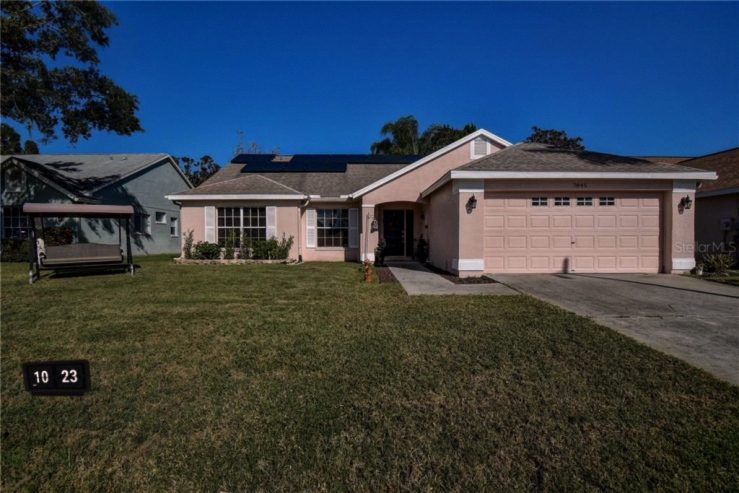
10:23
